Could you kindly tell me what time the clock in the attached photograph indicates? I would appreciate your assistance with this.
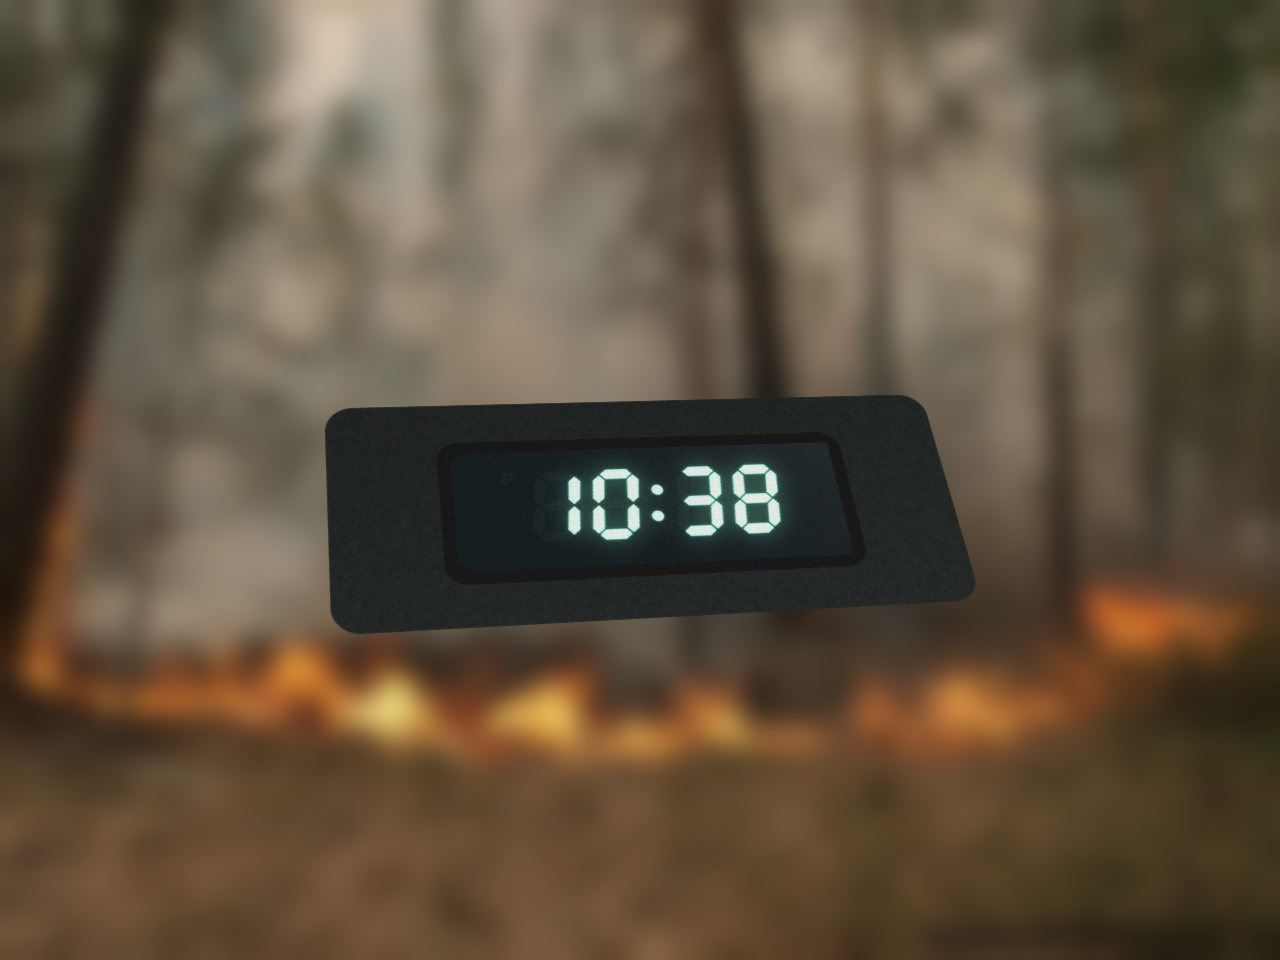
10:38
